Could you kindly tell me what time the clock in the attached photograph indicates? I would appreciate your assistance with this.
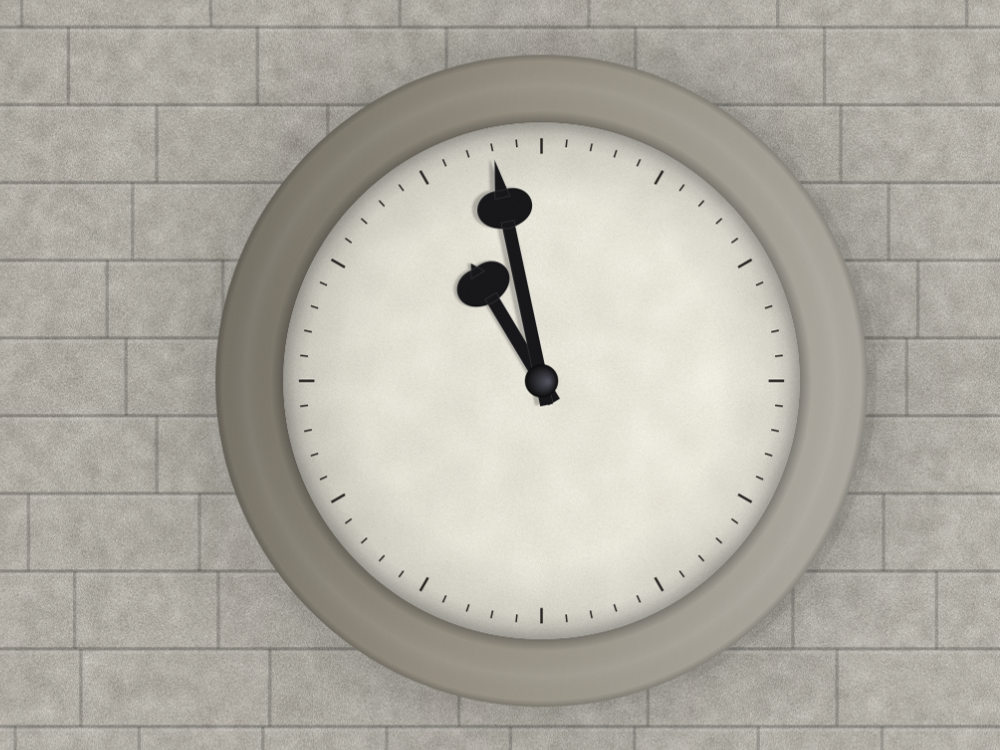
10:58
